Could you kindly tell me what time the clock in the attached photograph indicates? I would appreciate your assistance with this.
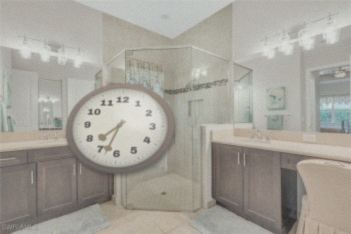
7:33
